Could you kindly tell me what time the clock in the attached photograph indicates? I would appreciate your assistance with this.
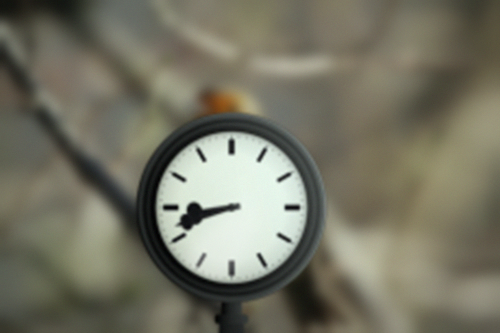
8:42
